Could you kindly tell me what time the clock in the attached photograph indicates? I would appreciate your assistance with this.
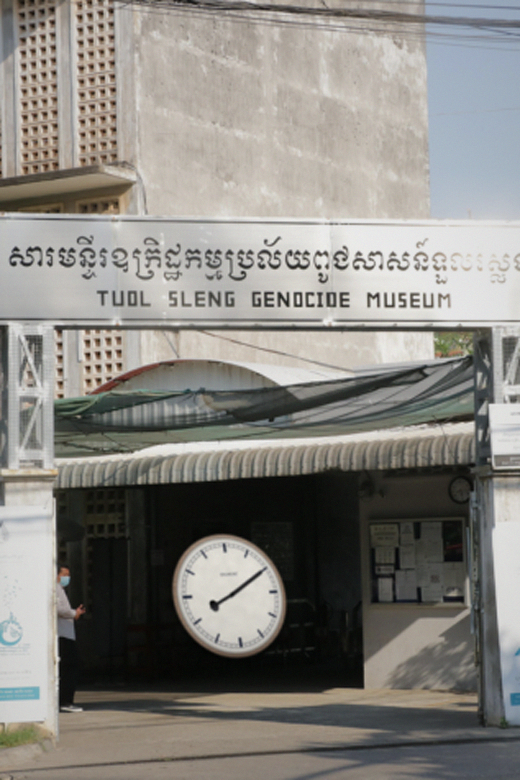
8:10
